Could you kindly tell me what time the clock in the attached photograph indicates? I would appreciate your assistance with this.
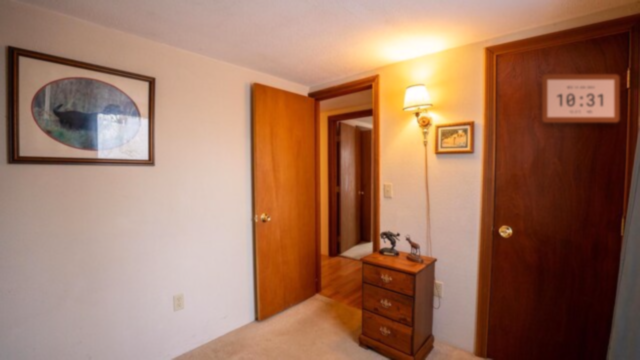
10:31
